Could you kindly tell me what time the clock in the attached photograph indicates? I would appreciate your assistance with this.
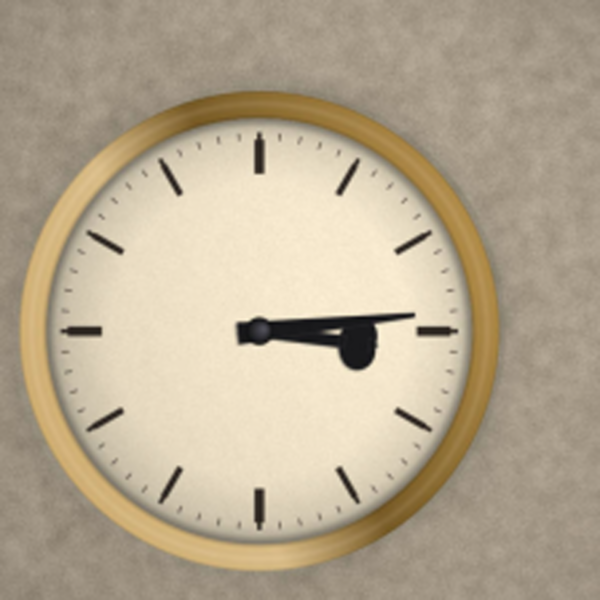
3:14
